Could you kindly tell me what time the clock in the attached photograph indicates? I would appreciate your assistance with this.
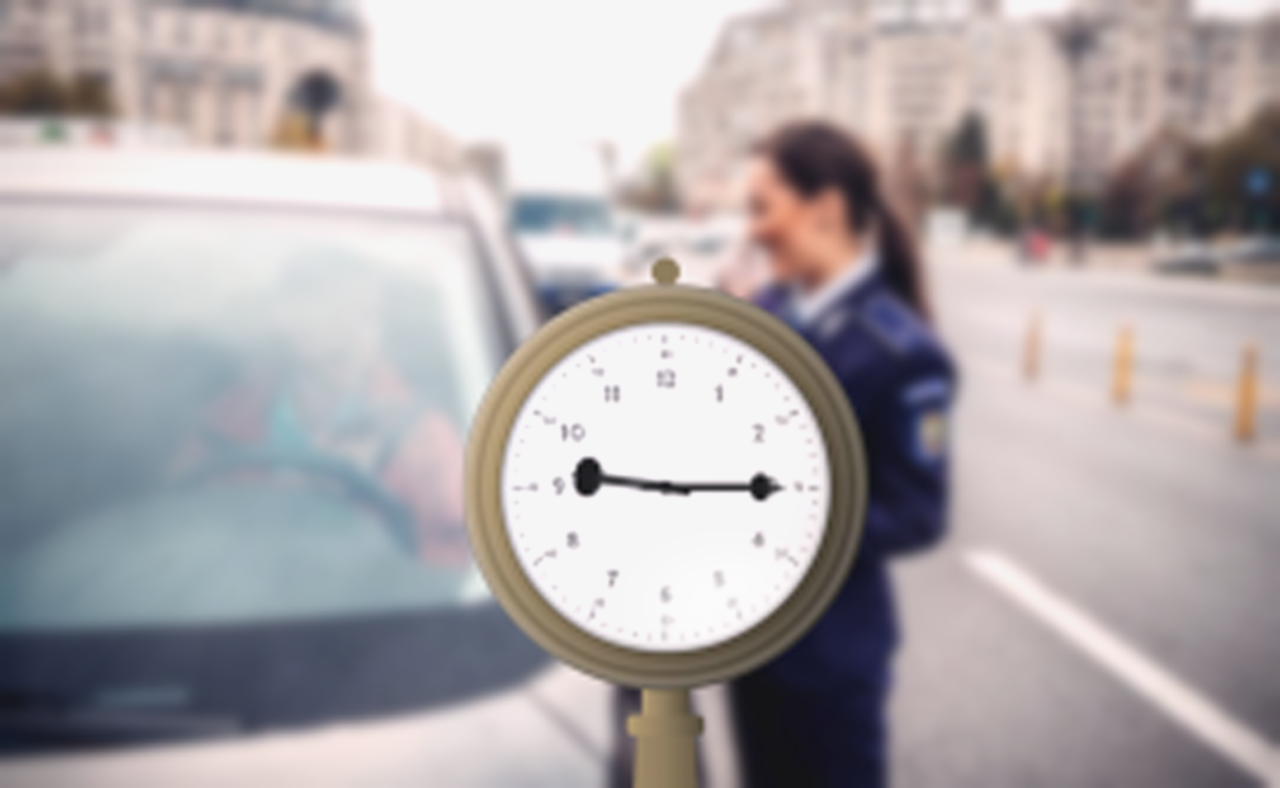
9:15
